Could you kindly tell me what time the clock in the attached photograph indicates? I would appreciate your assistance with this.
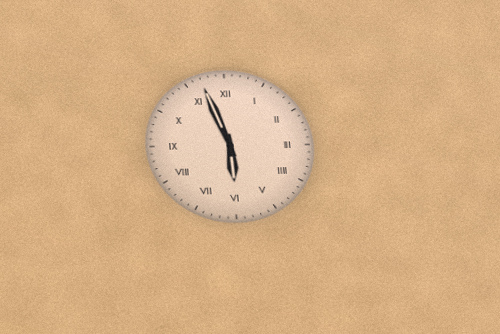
5:57
